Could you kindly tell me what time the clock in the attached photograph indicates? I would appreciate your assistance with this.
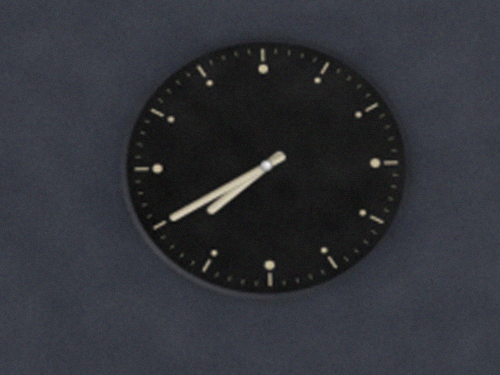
7:40
